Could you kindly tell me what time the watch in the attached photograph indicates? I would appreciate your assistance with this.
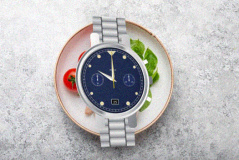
10:00
